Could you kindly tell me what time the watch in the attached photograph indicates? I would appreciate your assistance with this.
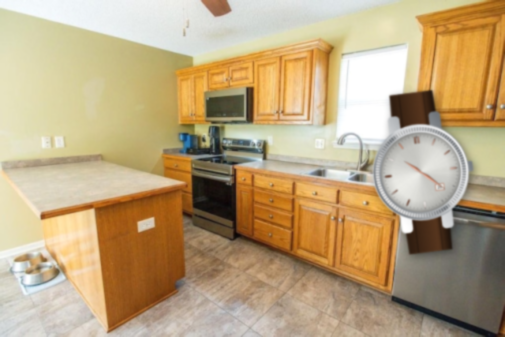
10:22
